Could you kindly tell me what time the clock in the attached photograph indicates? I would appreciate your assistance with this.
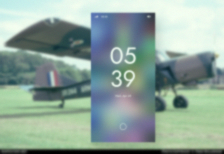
5:39
